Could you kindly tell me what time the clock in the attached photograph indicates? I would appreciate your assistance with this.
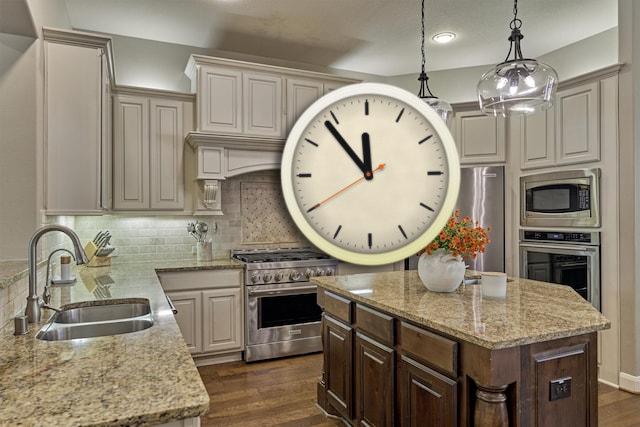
11:53:40
